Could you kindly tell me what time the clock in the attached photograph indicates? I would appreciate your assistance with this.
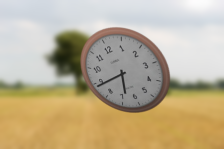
6:44
